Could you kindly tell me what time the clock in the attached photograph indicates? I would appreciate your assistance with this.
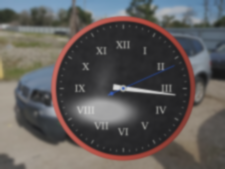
3:16:11
